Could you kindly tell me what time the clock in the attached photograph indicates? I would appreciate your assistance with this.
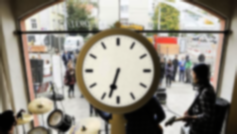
6:33
